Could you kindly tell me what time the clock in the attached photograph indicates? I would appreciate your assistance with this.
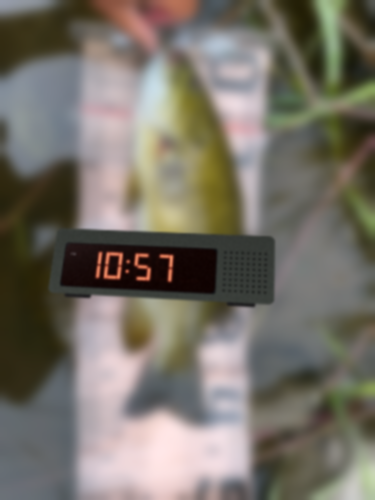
10:57
